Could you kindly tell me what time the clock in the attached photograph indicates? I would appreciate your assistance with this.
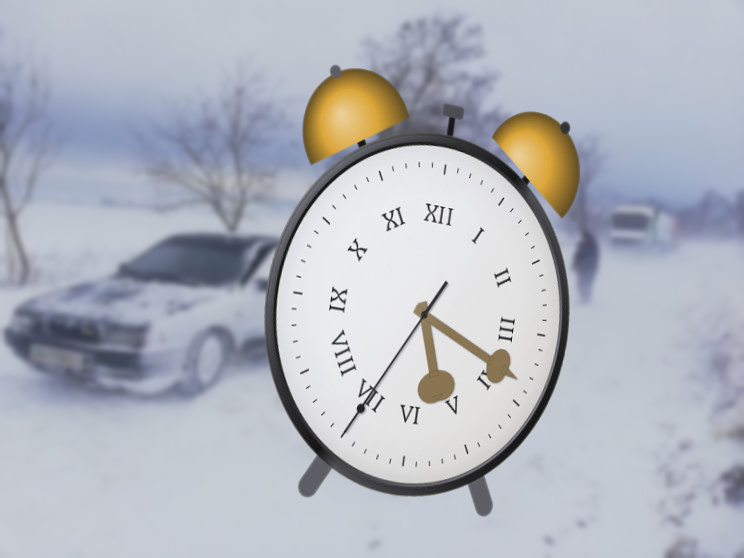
5:18:35
